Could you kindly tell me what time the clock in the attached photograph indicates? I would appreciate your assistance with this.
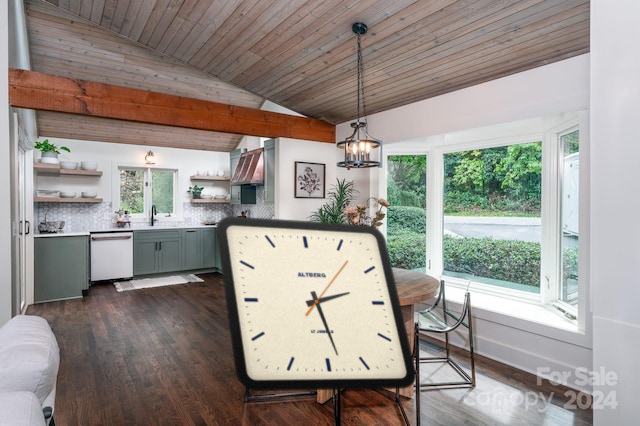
2:28:07
